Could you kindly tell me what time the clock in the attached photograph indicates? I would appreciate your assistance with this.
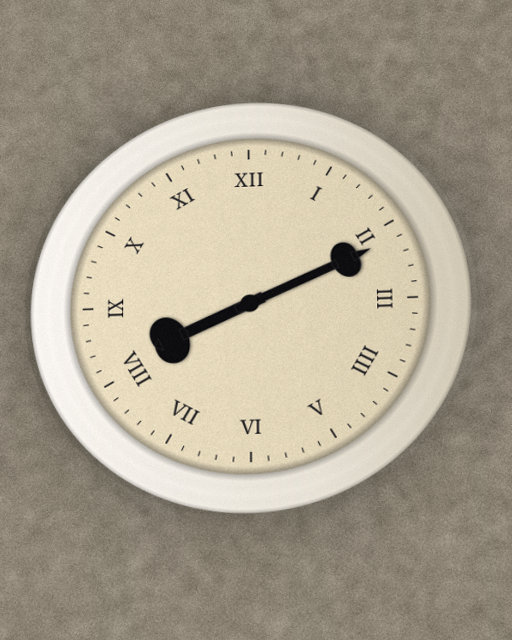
8:11
